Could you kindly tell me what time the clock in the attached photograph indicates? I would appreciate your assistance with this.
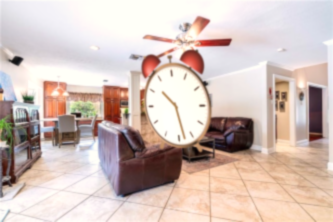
10:28
